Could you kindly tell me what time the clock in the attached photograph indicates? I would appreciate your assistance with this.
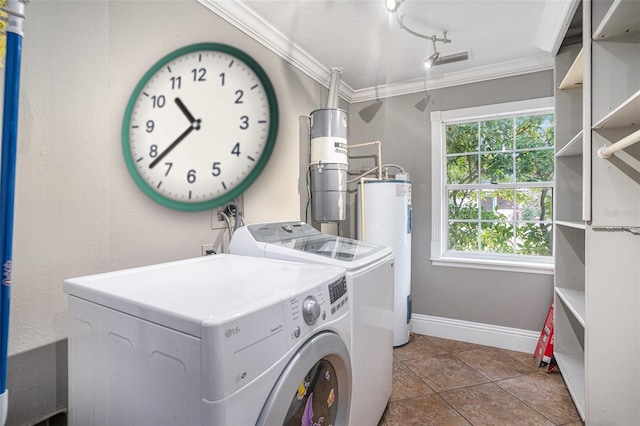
10:38
